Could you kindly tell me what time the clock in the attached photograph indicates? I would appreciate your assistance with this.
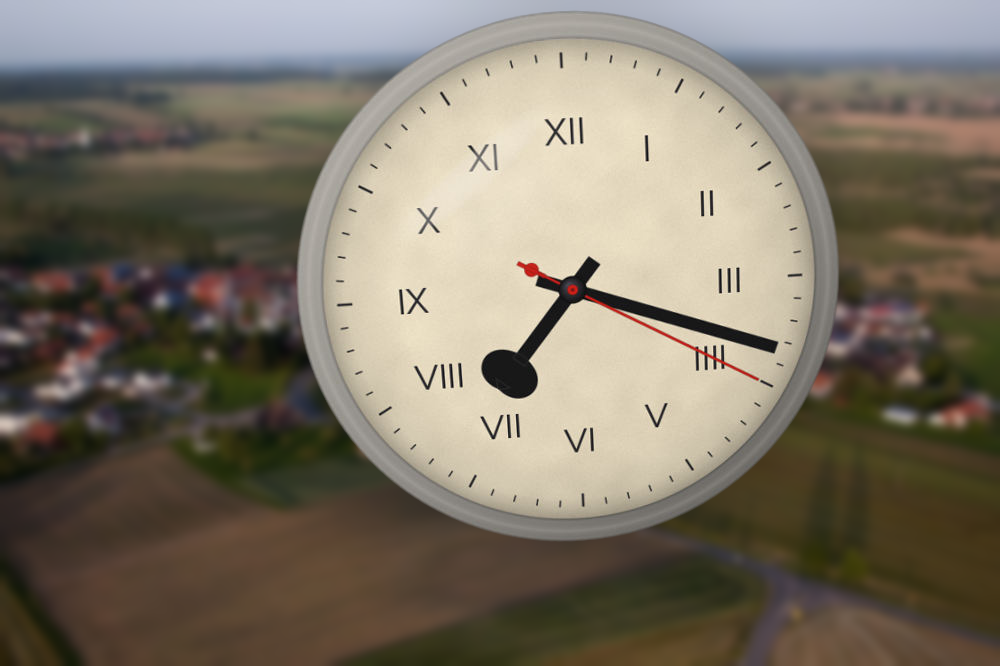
7:18:20
